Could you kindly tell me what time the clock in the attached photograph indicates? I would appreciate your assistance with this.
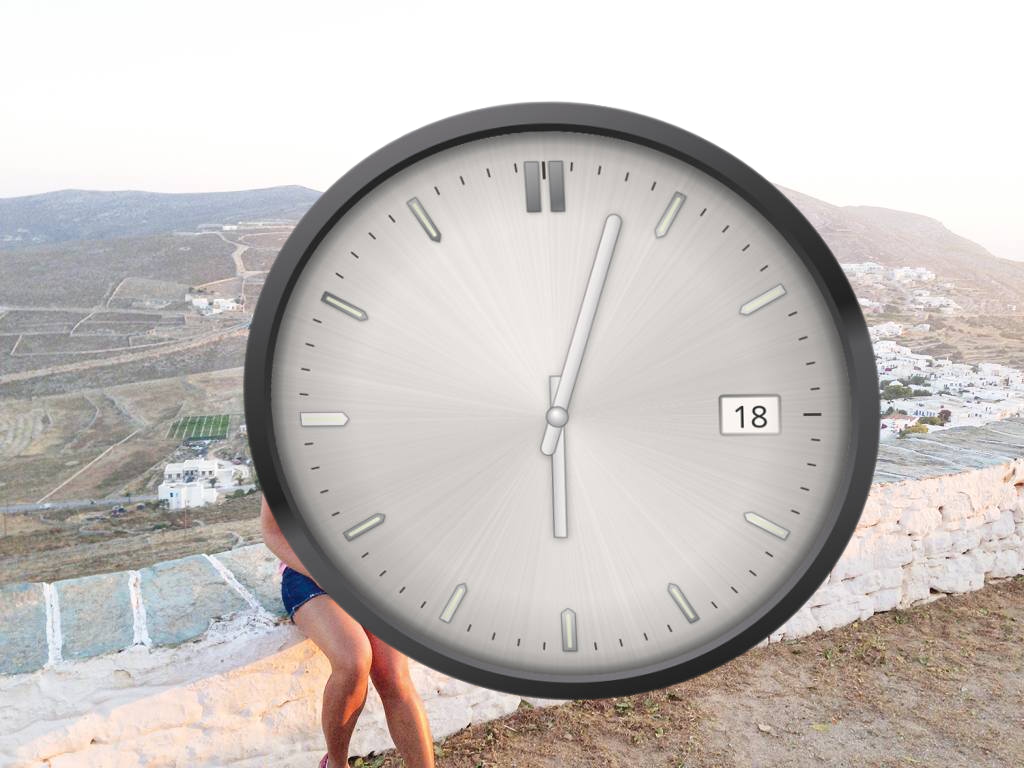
6:03
